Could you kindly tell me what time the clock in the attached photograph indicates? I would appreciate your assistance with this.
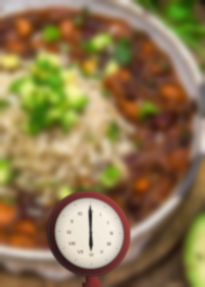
6:00
